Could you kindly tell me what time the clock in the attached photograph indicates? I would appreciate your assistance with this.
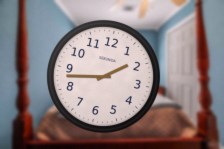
1:43
